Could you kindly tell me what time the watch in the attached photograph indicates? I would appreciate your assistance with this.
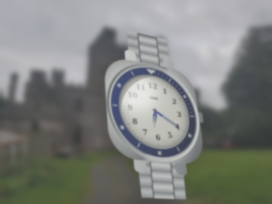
6:20
